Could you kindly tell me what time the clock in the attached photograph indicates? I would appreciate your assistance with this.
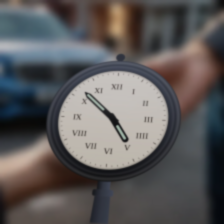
4:52
